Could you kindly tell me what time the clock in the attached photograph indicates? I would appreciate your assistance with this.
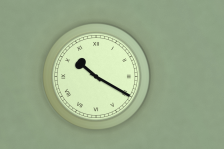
10:20
